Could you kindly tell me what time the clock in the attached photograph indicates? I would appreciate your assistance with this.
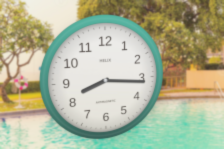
8:16
